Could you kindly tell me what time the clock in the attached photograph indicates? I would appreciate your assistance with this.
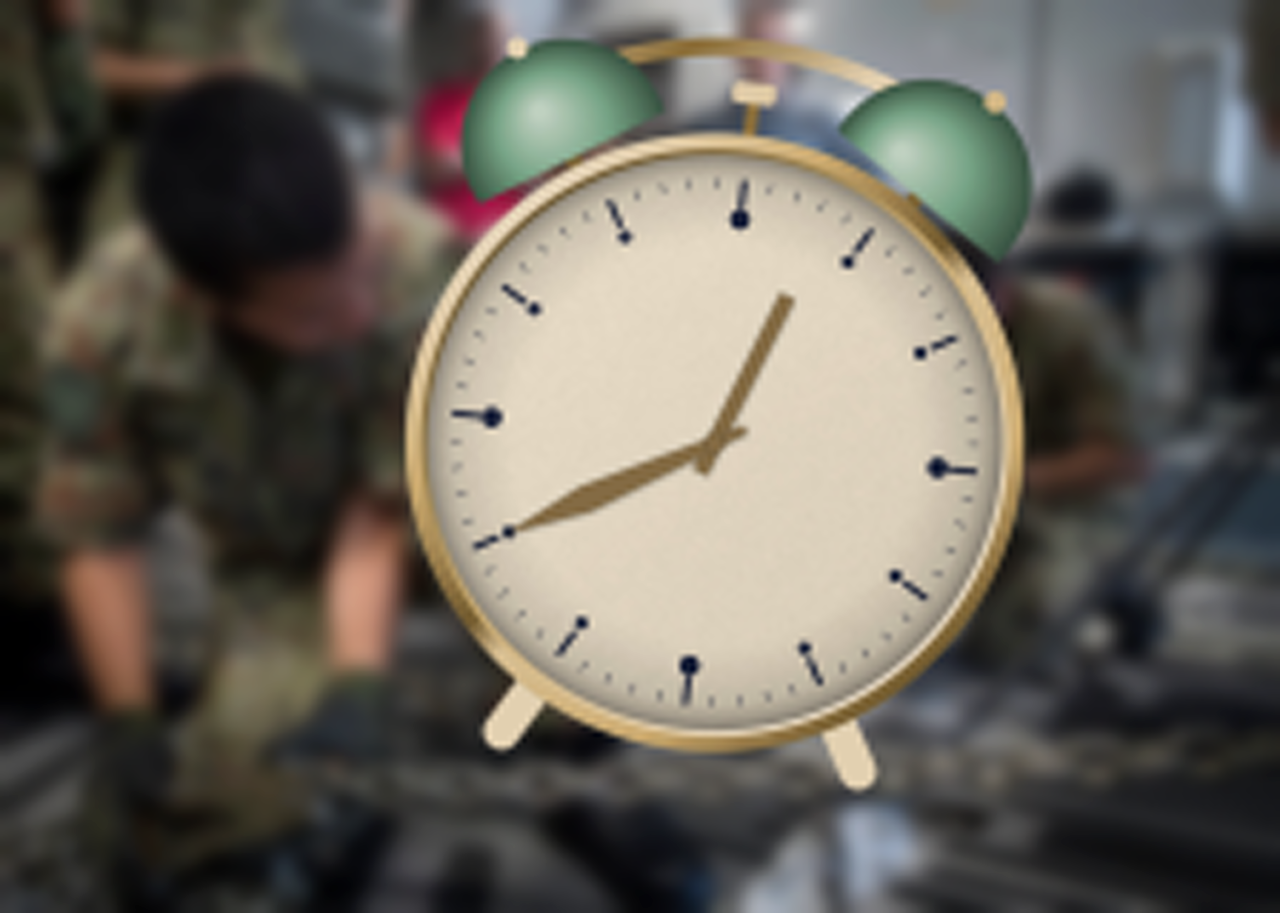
12:40
